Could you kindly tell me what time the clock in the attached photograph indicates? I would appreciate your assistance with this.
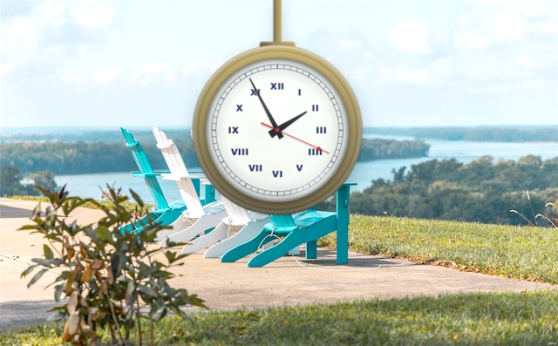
1:55:19
